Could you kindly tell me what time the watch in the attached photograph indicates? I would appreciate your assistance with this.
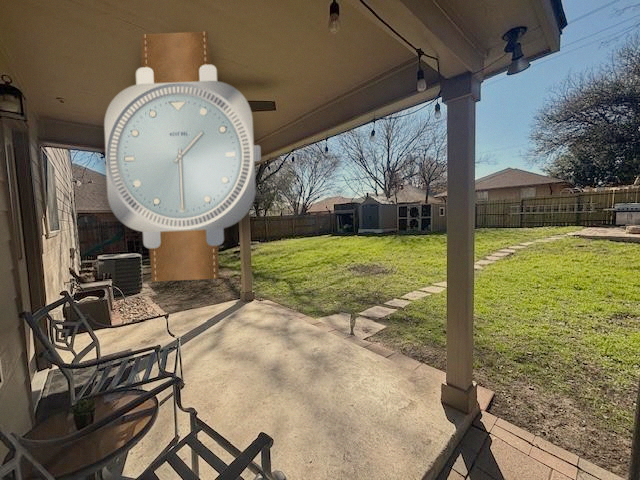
1:30
